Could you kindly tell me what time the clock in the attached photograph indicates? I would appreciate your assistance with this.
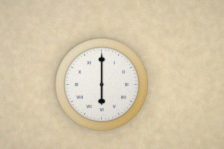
6:00
